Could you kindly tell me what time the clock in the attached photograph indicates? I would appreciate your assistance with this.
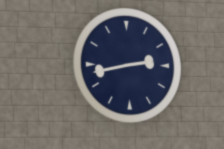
2:43
